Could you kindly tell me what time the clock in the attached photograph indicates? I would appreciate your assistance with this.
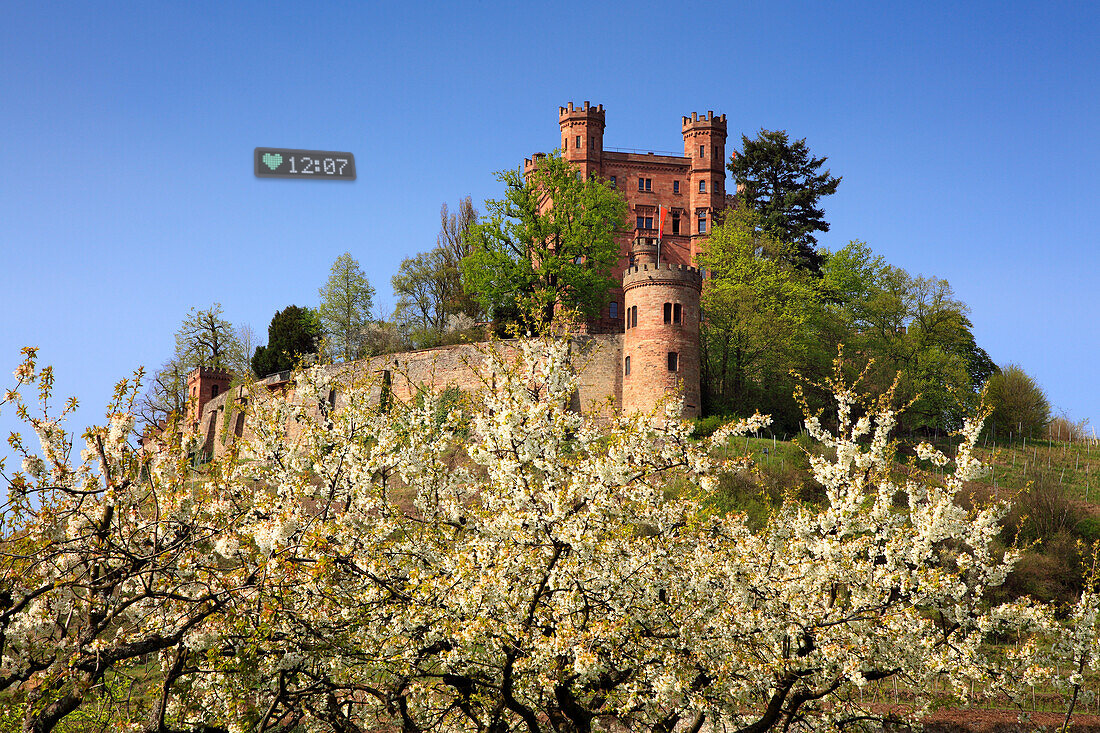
12:07
